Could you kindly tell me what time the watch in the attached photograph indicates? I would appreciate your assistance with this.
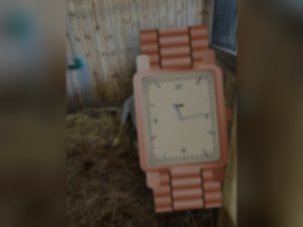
11:14
